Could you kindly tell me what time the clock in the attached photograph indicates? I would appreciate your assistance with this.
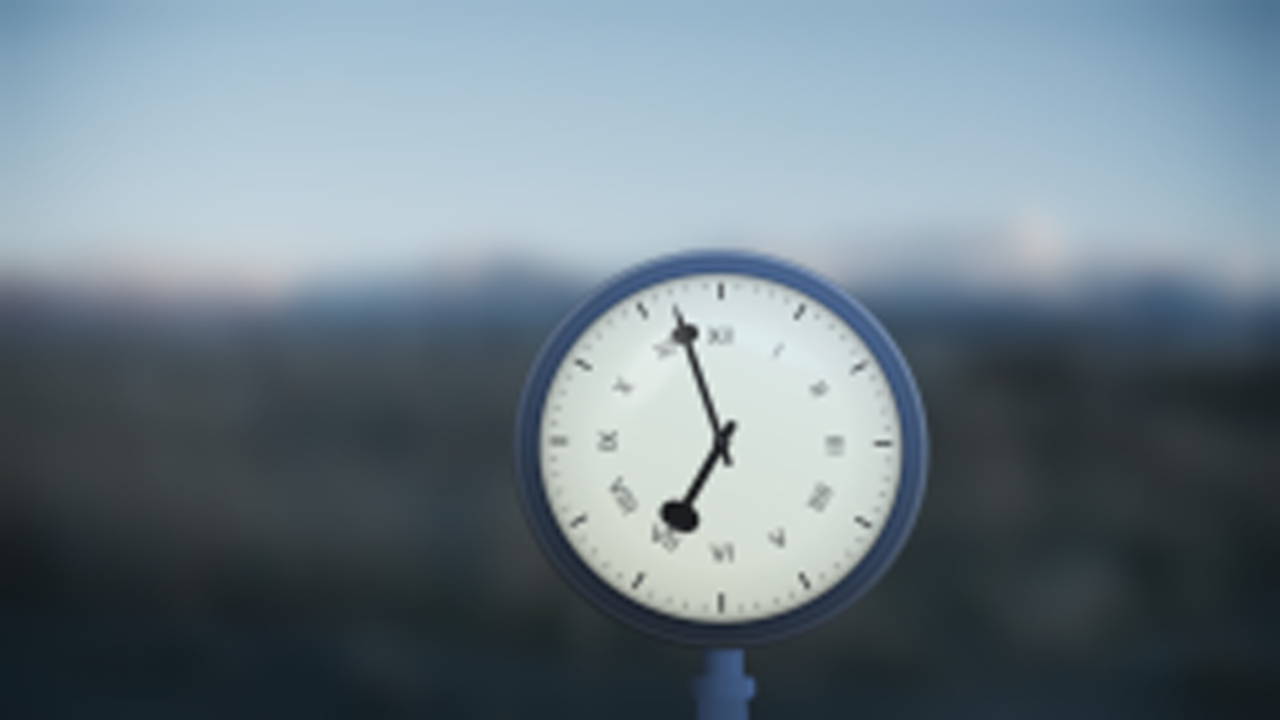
6:57
